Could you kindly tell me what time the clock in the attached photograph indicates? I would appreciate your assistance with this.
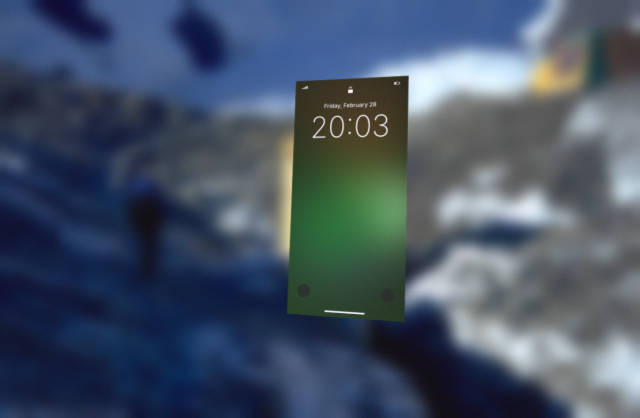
20:03
